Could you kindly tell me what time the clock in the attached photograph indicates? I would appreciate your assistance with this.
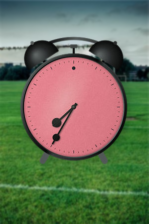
7:35
